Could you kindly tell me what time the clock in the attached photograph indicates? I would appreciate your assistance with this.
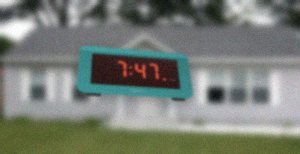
7:47
